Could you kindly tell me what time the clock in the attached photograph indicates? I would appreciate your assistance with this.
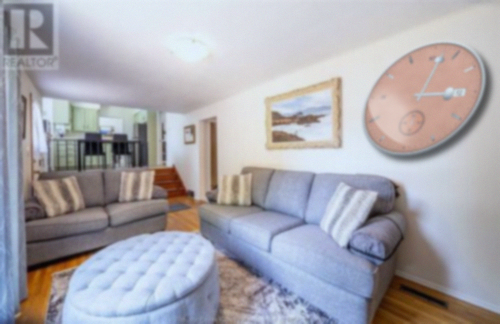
3:02
